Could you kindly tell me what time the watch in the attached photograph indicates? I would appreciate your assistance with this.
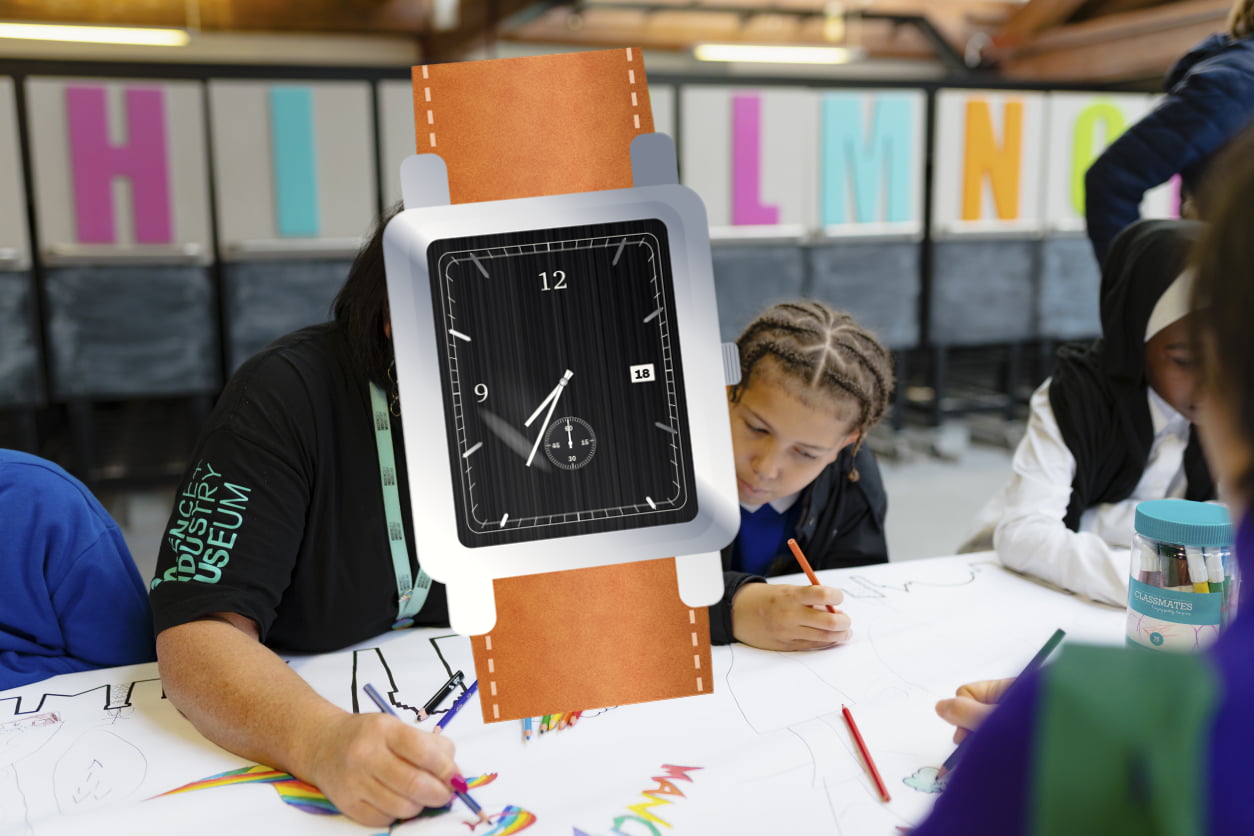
7:35
